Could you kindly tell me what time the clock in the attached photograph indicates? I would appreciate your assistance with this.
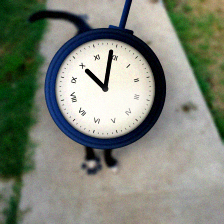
9:59
